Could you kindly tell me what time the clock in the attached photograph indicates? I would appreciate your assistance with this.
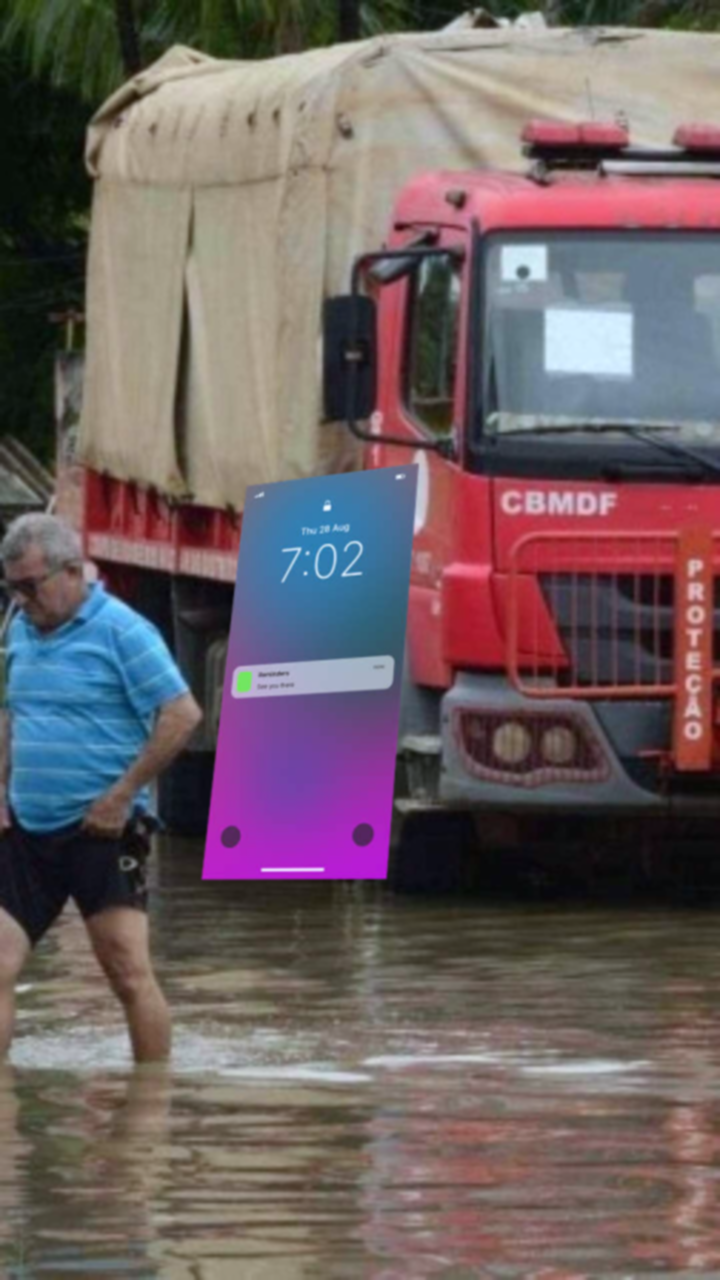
7:02
